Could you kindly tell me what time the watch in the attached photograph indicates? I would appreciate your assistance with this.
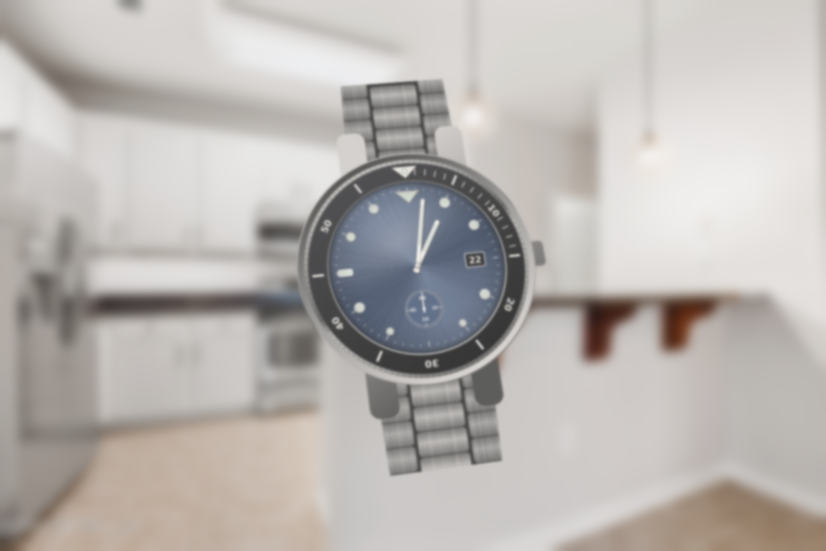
1:02
